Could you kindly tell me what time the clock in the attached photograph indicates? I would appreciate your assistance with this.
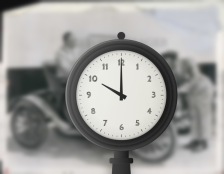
10:00
